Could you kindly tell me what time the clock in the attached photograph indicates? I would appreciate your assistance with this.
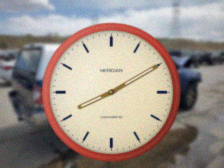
8:10
